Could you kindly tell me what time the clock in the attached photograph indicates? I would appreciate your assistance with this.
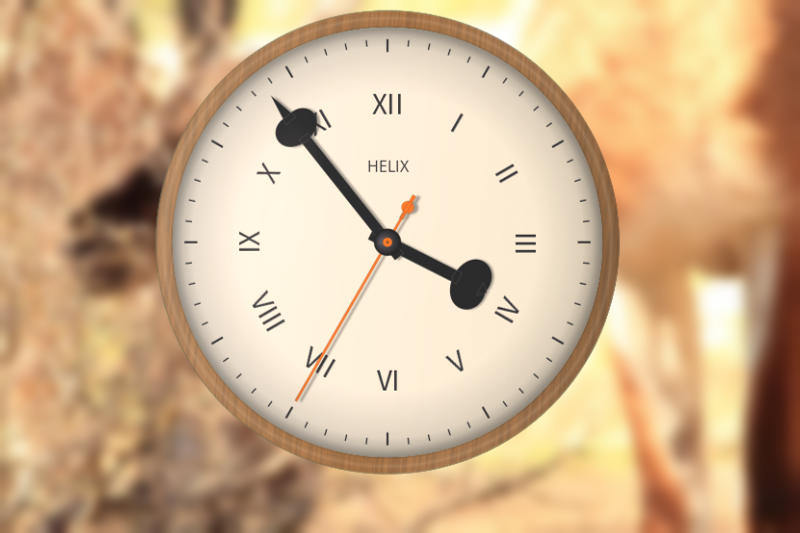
3:53:35
